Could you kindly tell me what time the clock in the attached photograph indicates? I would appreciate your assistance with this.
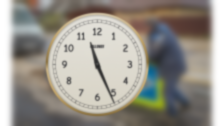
11:26
